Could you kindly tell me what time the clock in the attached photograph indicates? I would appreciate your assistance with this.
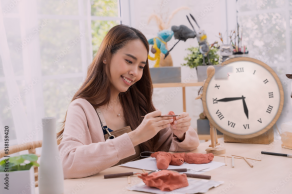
5:45
